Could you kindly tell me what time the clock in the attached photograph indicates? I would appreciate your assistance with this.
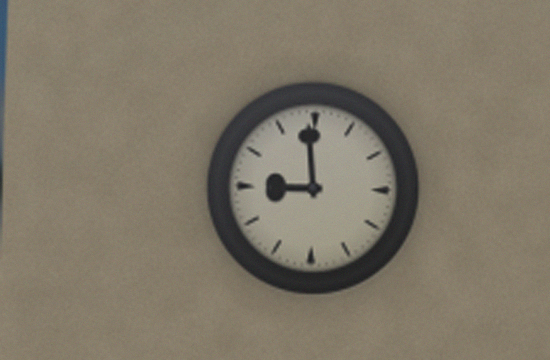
8:59
